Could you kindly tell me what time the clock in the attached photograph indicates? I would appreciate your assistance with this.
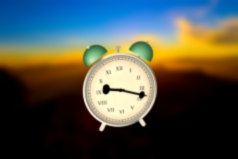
9:18
